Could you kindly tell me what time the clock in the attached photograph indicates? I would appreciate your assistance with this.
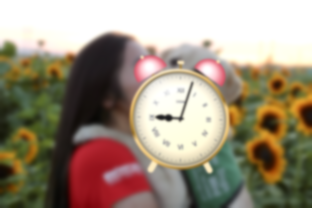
9:03
